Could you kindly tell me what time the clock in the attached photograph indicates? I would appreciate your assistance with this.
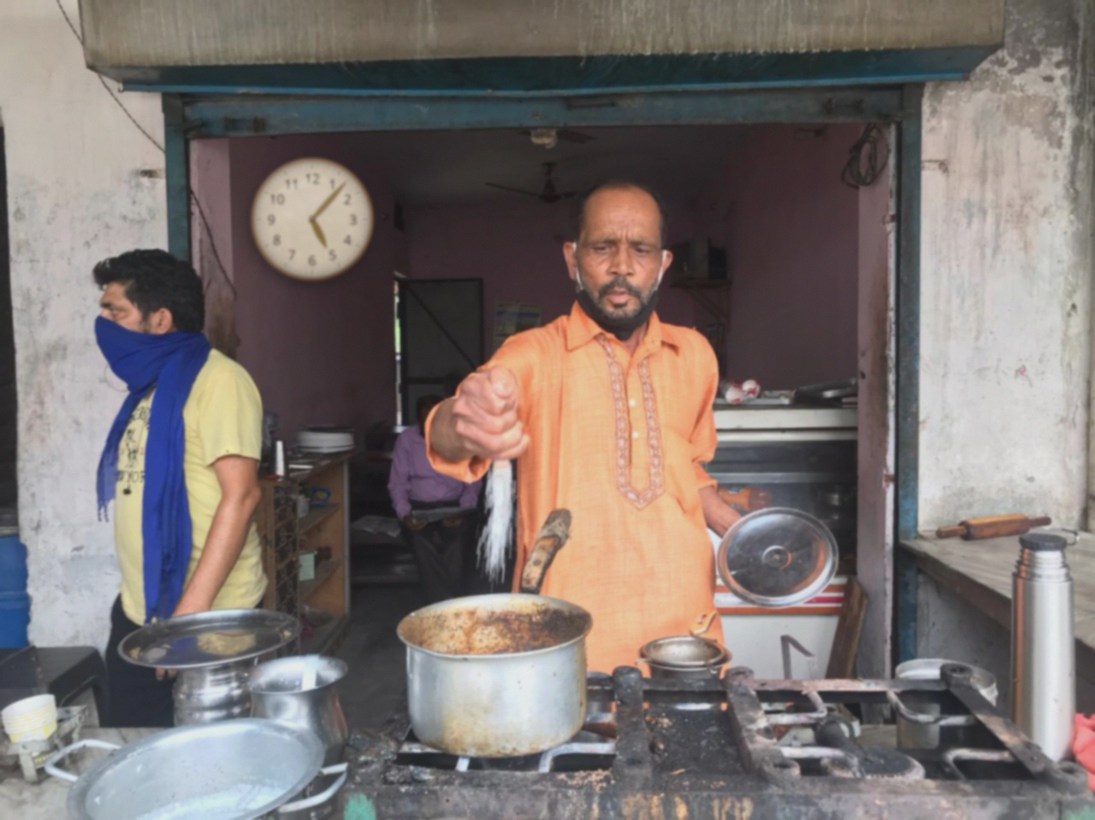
5:07
